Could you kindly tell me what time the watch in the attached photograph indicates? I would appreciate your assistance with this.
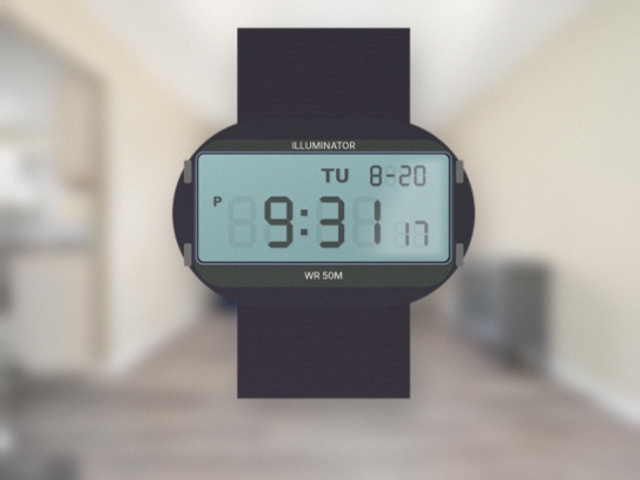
9:31:17
